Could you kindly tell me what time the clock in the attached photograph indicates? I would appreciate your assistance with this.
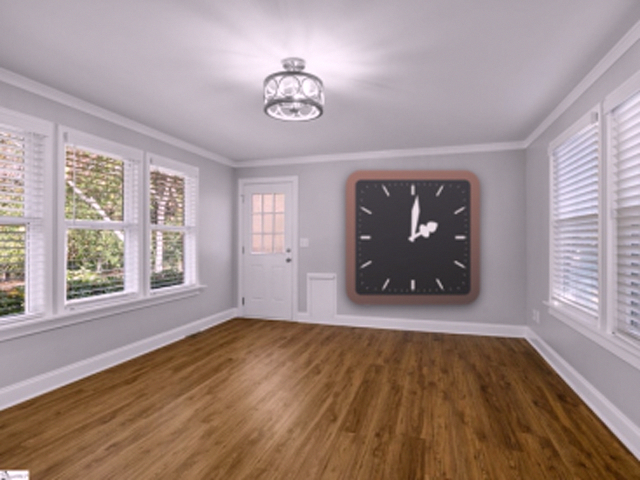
2:01
